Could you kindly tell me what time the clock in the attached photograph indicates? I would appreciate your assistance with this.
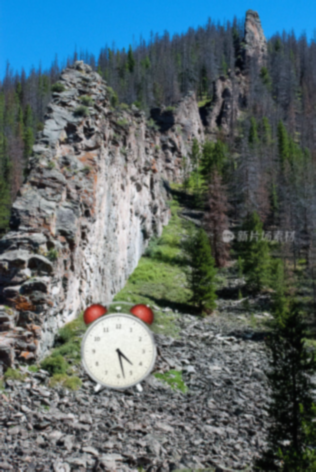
4:28
